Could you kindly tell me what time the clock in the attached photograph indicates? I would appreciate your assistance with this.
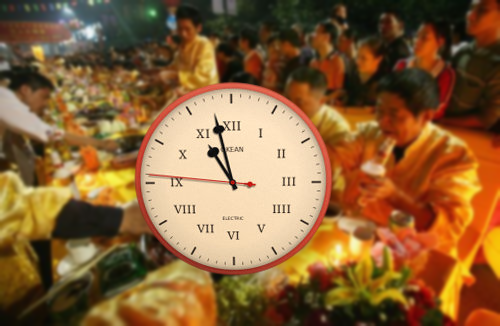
10:57:46
